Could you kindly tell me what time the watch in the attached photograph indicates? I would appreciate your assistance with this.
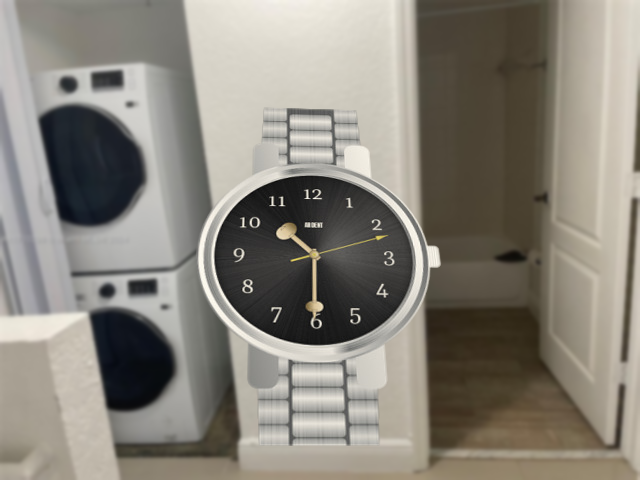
10:30:12
